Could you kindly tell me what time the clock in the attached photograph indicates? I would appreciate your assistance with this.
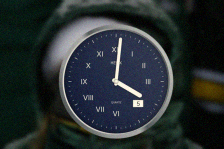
4:01
